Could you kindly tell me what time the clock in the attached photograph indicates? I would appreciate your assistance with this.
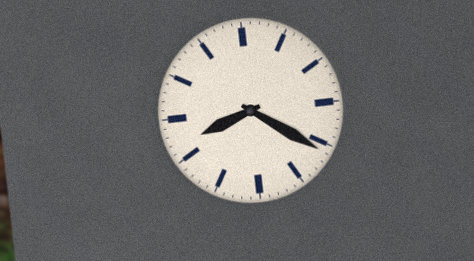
8:21
